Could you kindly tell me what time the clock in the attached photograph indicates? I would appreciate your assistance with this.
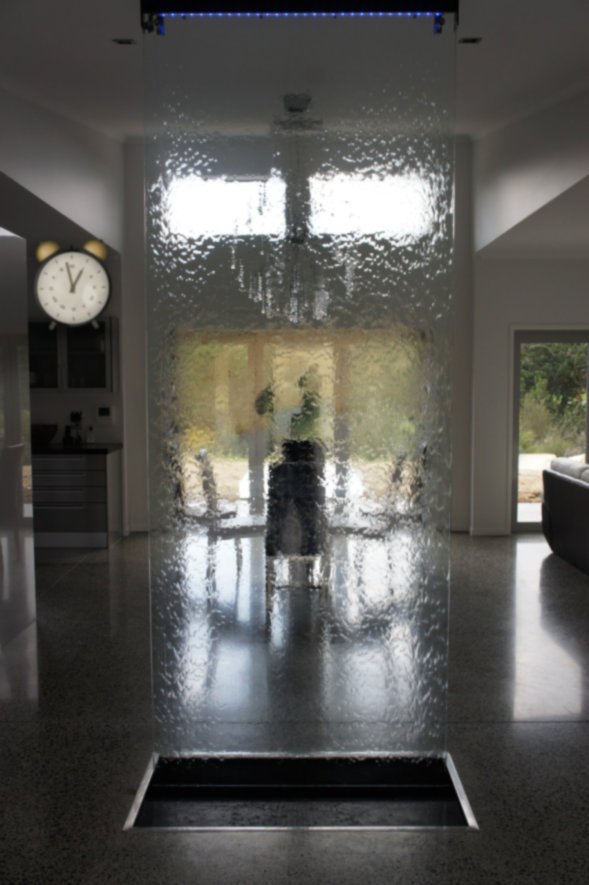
12:58
